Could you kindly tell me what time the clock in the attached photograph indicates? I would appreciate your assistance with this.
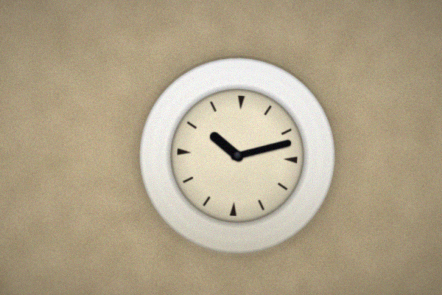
10:12
